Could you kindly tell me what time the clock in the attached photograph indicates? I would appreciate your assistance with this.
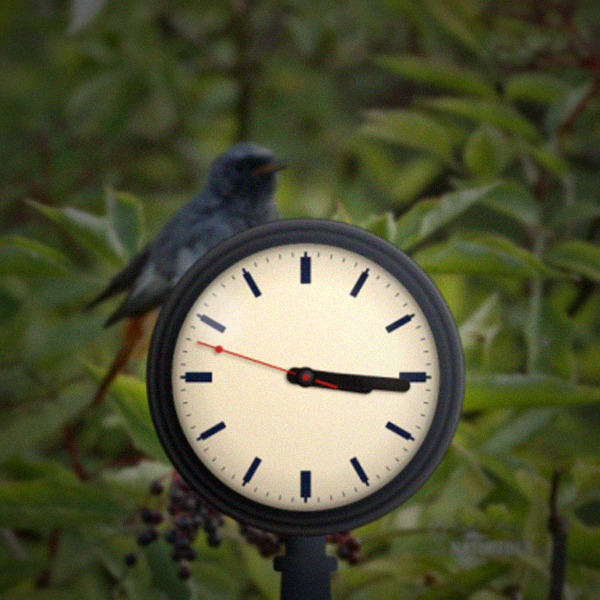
3:15:48
